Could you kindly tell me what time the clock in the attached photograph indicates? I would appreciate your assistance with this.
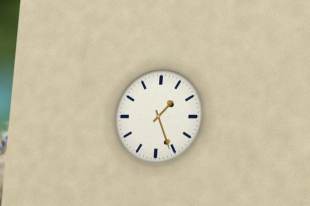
1:26
